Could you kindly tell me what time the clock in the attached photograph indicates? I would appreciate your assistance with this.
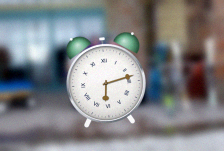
6:13
